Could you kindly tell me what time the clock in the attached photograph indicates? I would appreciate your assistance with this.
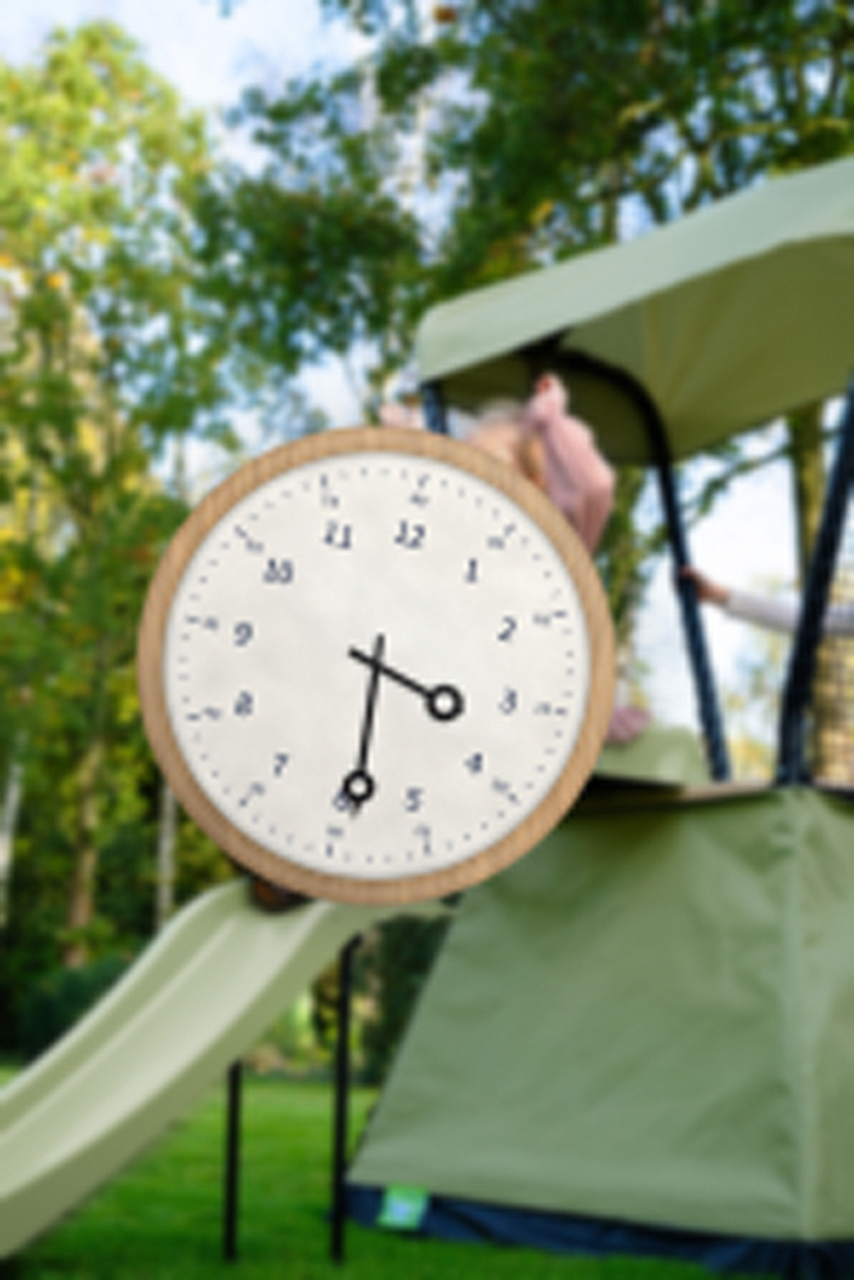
3:29
